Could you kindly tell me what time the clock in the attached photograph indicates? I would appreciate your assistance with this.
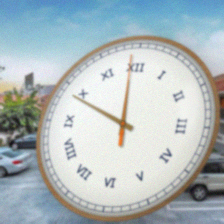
11:48:59
